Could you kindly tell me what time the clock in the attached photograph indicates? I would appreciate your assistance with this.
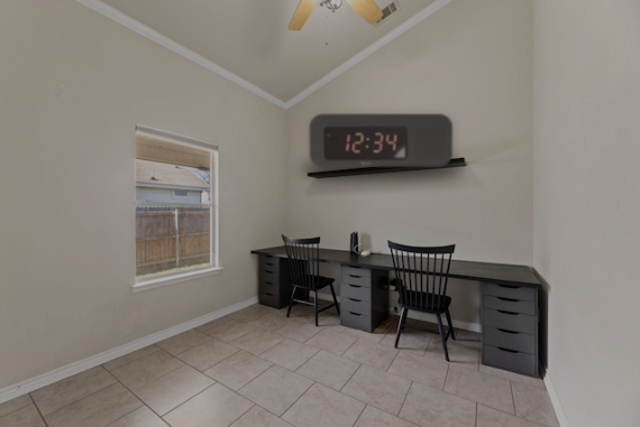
12:34
